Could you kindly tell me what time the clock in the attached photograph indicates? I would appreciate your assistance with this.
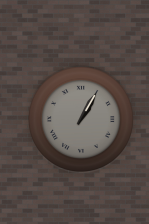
1:05
